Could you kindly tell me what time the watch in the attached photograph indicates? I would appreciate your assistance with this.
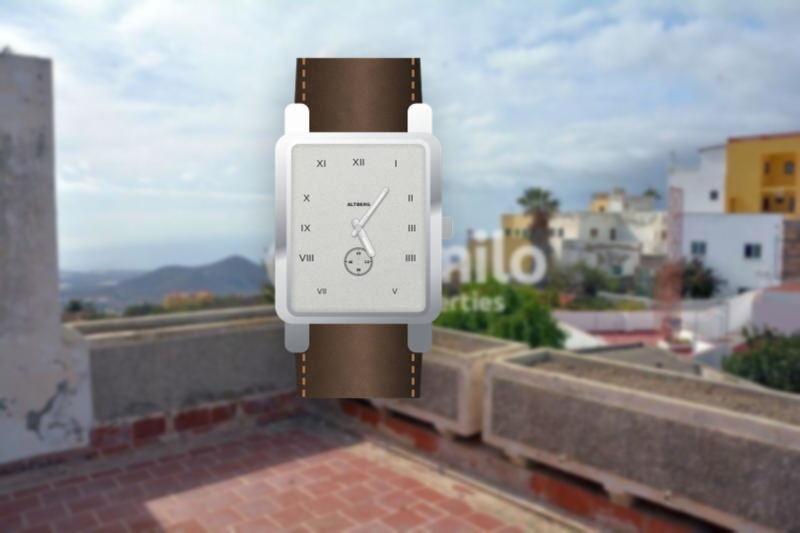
5:06
